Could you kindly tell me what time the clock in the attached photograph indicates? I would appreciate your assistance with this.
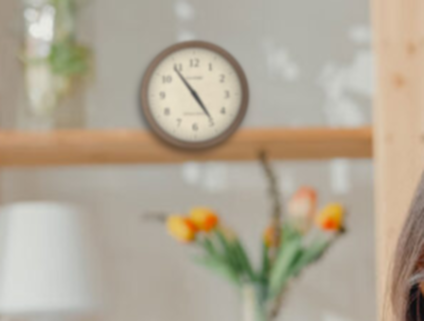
4:54
